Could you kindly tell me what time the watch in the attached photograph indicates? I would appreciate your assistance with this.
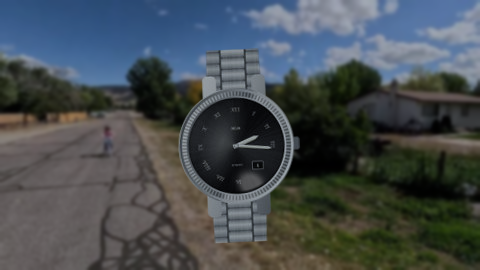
2:16
